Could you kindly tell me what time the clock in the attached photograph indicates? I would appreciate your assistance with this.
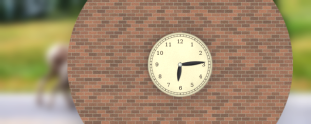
6:14
